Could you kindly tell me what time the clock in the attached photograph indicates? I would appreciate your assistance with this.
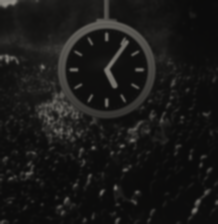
5:06
